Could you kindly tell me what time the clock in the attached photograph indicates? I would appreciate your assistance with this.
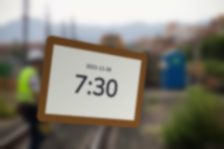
7:30
